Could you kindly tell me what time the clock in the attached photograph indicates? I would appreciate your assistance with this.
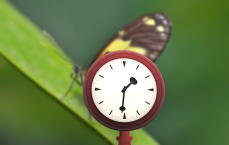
1:31
